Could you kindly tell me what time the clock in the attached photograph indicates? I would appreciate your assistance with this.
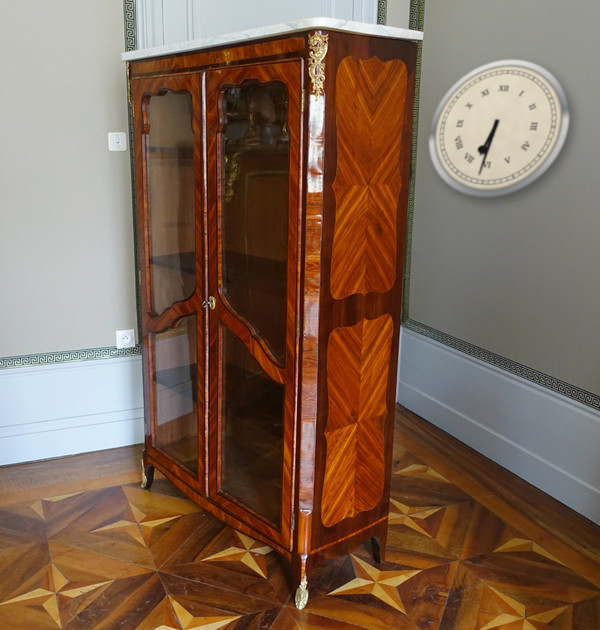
6:31
